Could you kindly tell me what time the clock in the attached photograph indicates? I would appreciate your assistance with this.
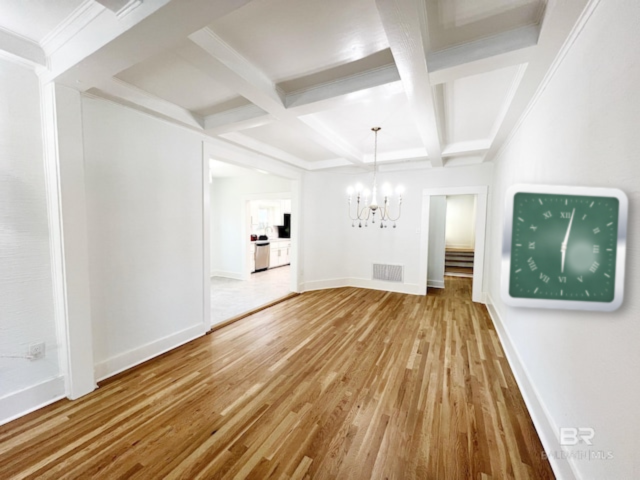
6:02
